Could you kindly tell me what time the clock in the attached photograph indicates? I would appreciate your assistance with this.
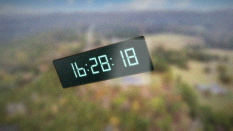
16:28:18
